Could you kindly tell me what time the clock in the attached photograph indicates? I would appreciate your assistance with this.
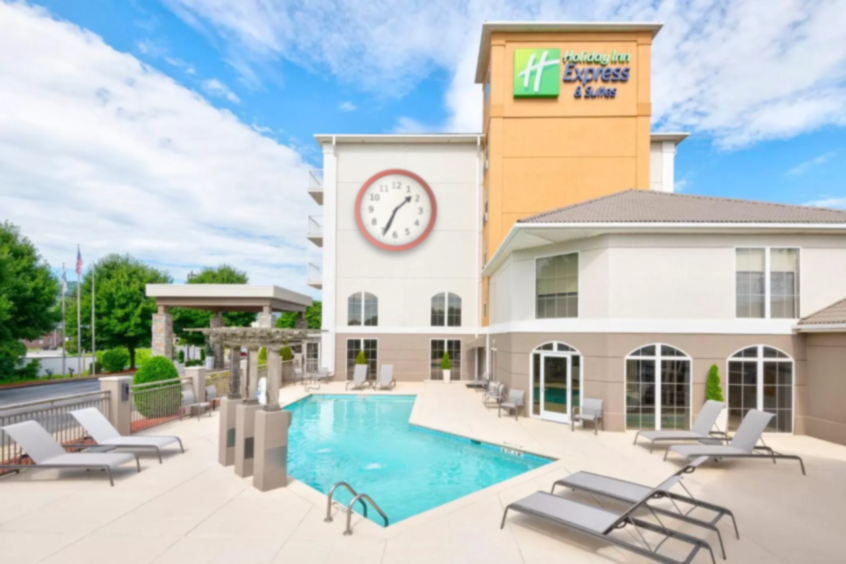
1:34
